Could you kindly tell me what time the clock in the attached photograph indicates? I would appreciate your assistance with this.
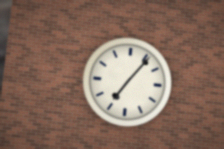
7:06
